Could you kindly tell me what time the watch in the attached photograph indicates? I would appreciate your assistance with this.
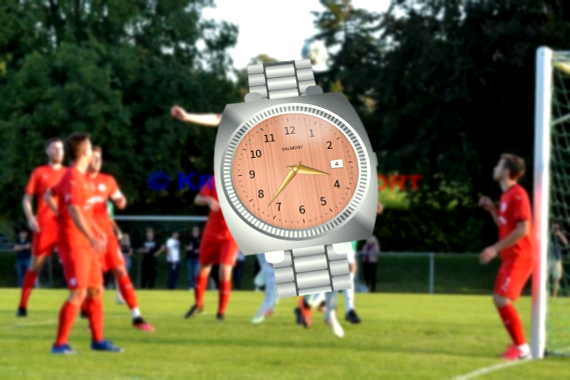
3:37
